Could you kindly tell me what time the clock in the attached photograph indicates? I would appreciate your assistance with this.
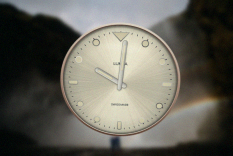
10:01
